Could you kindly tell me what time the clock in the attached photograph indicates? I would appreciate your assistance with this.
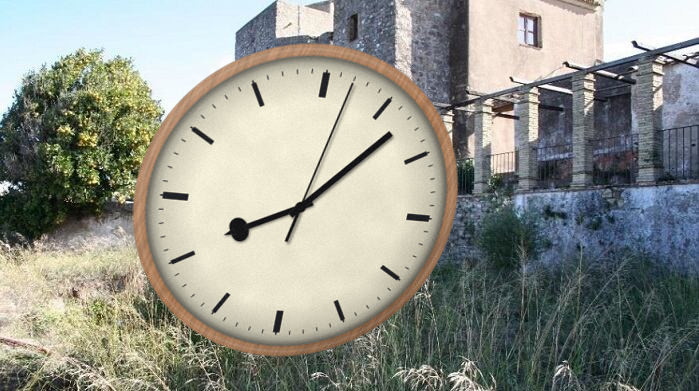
8:07:02
